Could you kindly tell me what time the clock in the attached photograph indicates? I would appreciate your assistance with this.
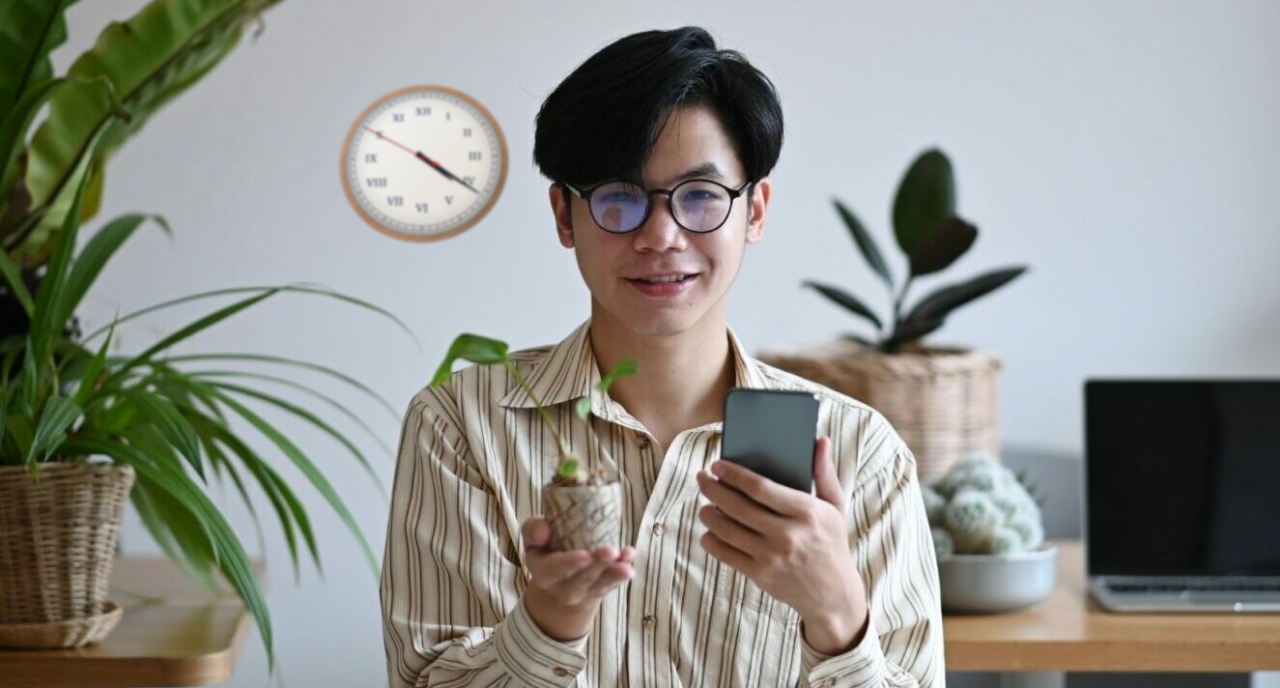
4:20:50
